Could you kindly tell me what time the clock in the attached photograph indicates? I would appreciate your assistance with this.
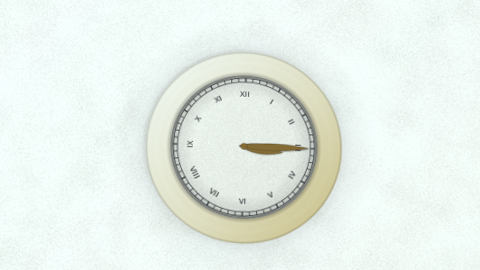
3:15
